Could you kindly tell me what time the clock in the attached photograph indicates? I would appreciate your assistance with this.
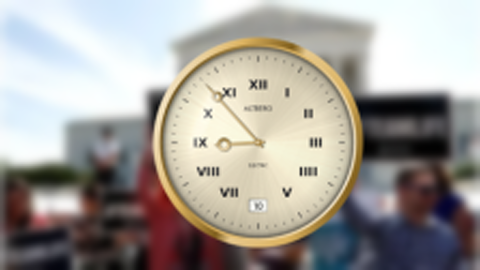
8:53
